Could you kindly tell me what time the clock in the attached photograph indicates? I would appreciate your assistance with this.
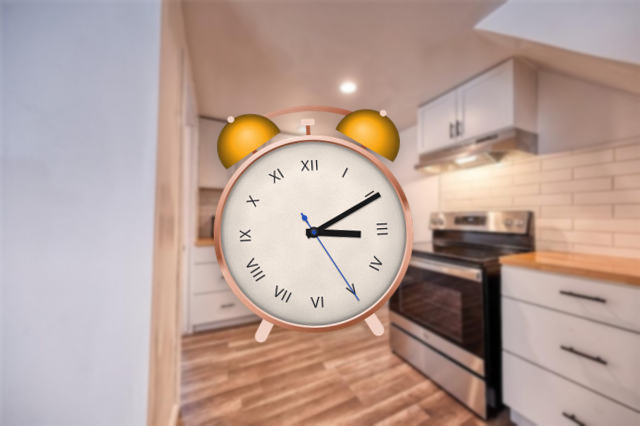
3:10:25
